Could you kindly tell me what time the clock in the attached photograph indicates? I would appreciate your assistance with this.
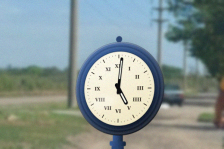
5:01
